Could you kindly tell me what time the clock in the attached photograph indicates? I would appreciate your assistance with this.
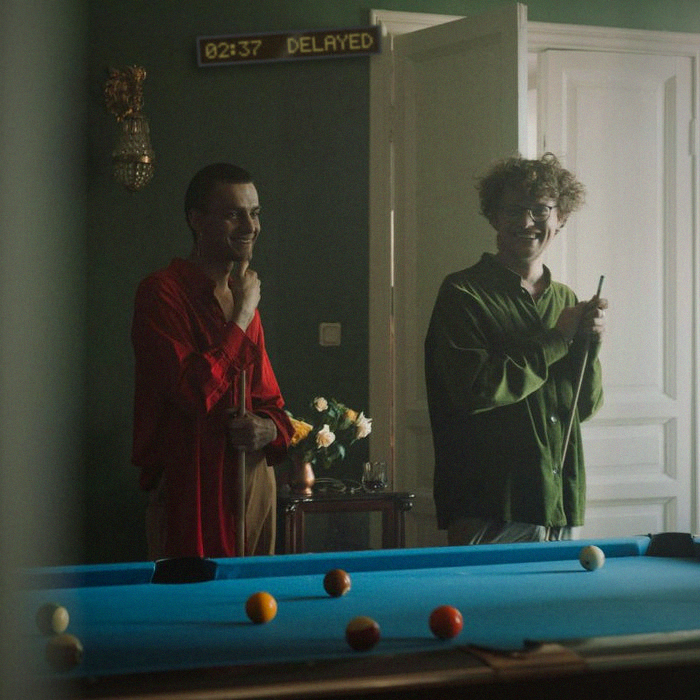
2:37
